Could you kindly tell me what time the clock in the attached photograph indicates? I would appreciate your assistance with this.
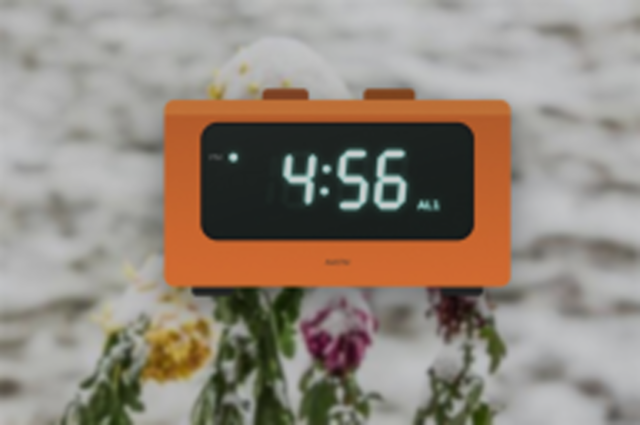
4:56
